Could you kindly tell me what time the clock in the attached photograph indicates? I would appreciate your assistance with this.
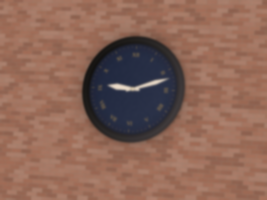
9:12
